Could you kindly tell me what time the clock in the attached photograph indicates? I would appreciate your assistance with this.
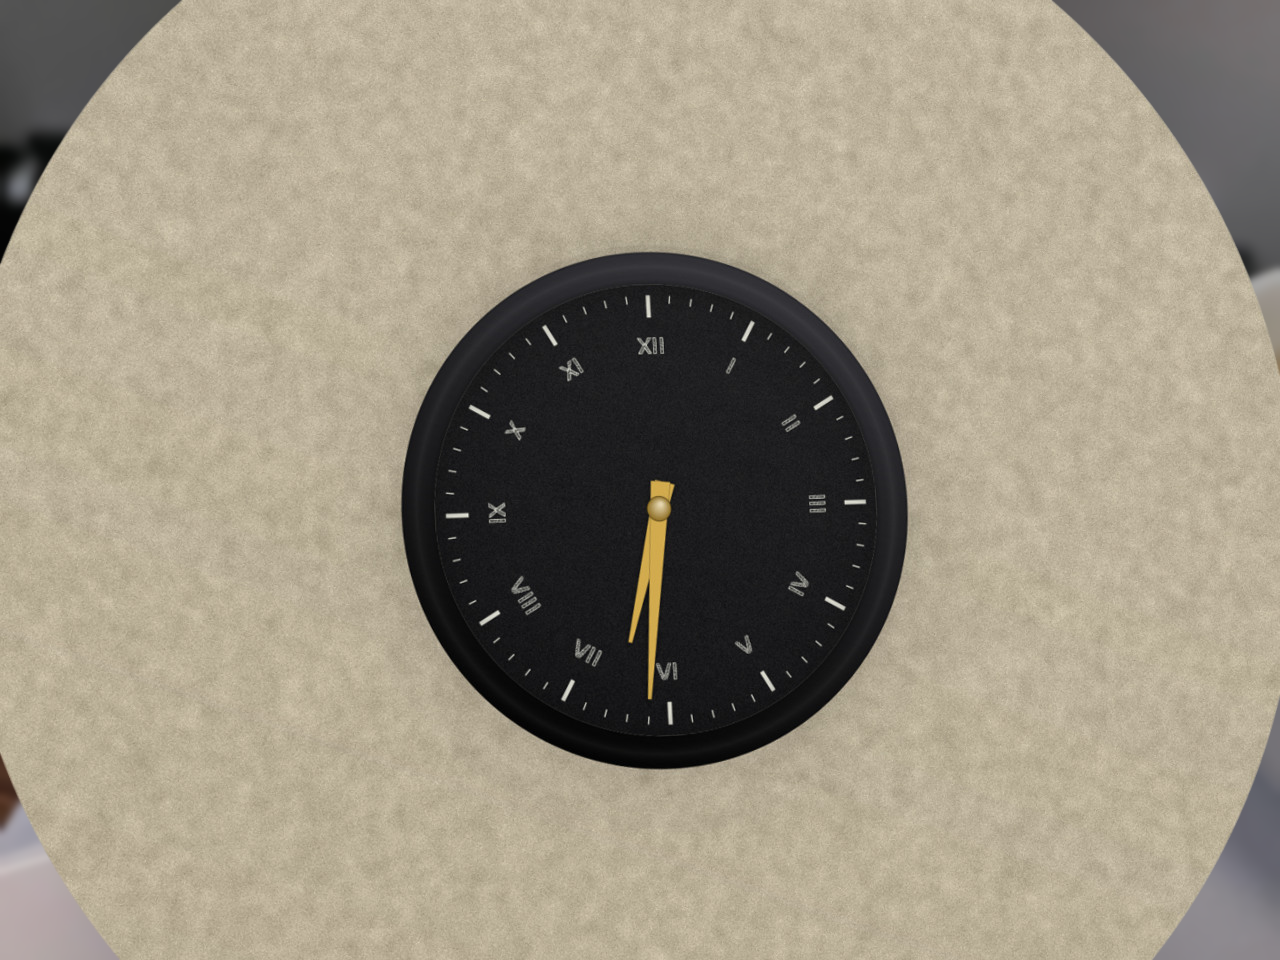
6:31
